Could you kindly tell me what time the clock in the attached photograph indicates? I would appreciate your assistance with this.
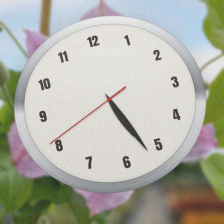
5:26:41
